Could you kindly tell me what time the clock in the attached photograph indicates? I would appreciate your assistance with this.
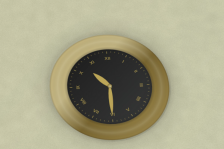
10:30
